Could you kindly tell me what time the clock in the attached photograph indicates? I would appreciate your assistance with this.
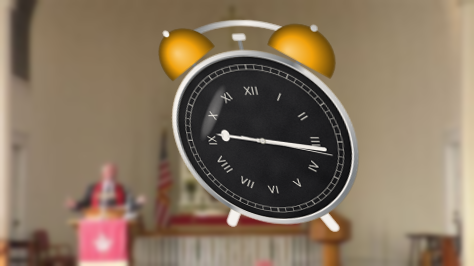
9:16:17
